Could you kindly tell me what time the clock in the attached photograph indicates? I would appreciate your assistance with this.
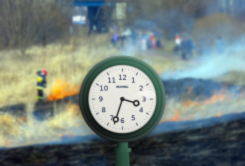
3:33
